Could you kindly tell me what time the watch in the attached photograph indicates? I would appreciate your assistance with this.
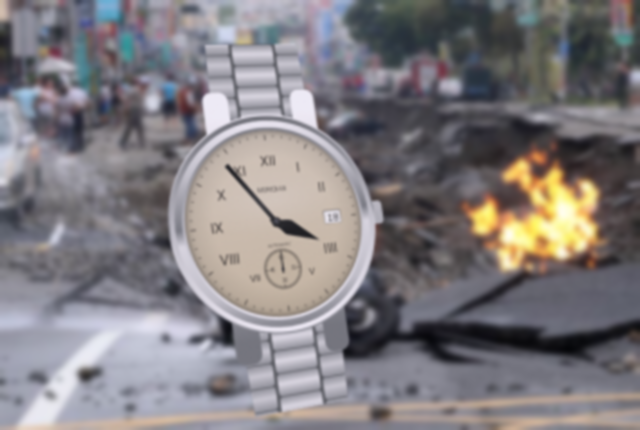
3:54
